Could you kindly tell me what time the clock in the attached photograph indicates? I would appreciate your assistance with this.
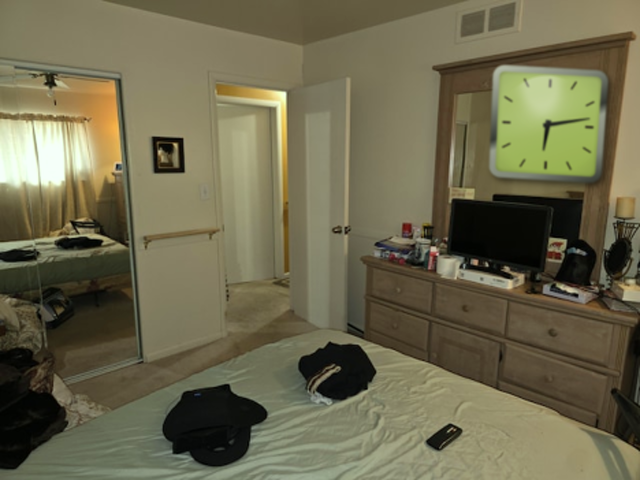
6:13
